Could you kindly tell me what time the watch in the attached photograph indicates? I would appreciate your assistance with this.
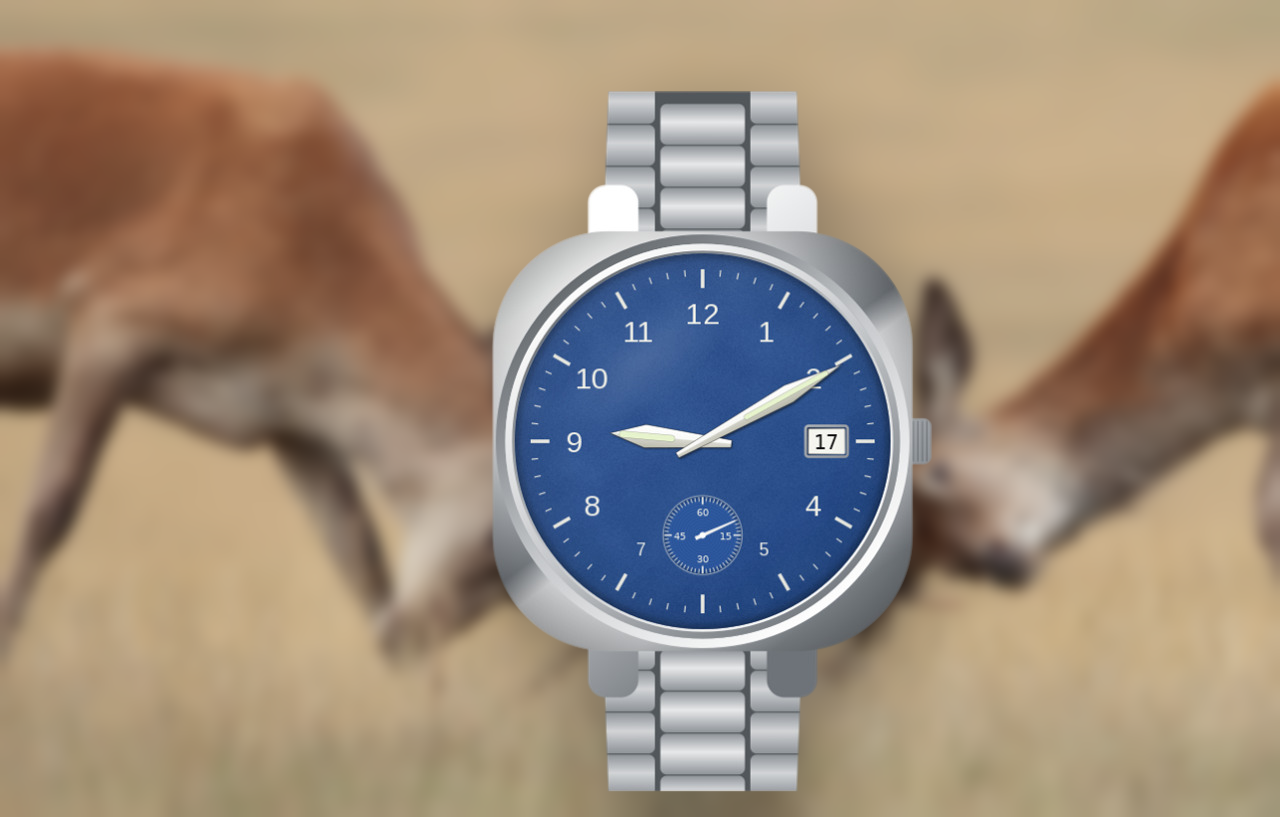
9:10:11
